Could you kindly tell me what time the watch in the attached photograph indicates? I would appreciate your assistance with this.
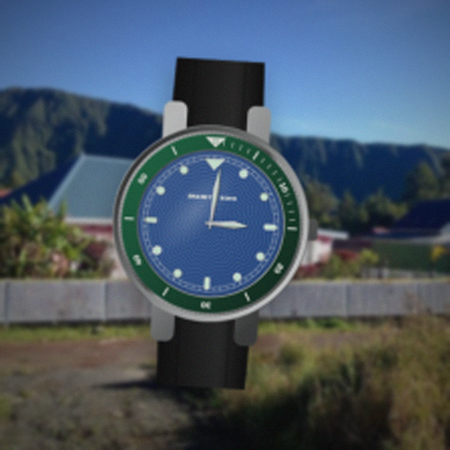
3:01
